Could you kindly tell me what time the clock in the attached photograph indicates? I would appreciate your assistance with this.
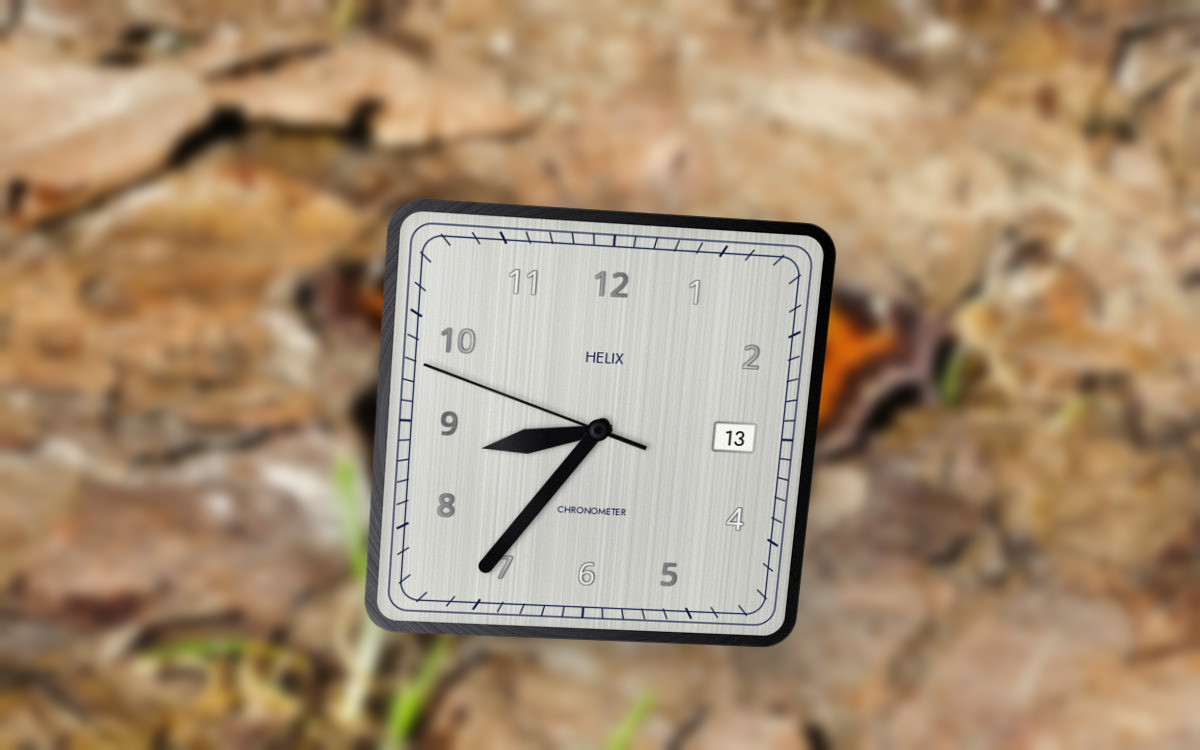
8:35:48
